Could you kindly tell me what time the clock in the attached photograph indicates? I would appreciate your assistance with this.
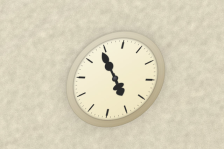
4:54
